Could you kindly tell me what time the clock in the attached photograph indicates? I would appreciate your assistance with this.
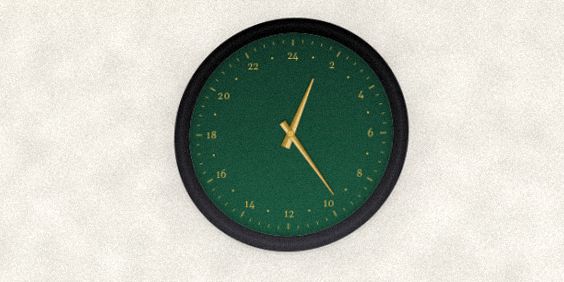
1:24
